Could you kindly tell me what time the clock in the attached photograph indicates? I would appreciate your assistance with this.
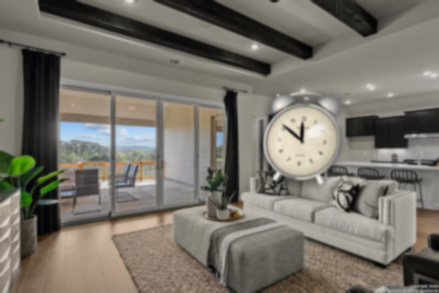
11:51
